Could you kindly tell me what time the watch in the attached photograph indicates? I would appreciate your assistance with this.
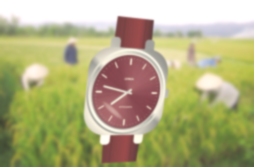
7:47
